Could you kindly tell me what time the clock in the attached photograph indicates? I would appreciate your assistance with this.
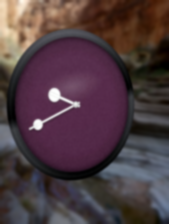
9:41
